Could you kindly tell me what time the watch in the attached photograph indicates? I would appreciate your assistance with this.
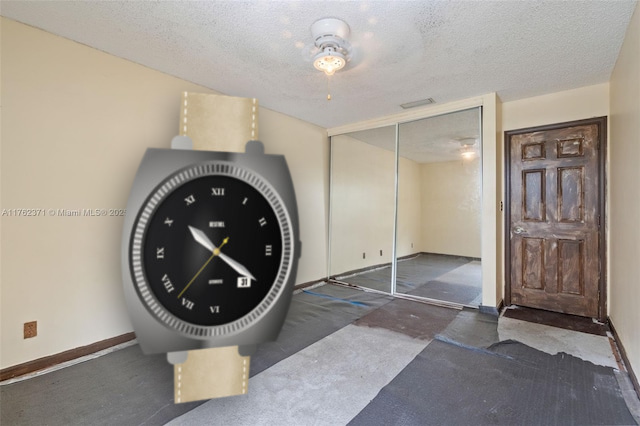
10:20:37
